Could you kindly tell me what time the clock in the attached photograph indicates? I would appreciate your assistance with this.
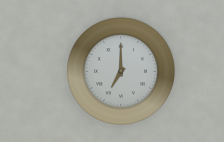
7:00
